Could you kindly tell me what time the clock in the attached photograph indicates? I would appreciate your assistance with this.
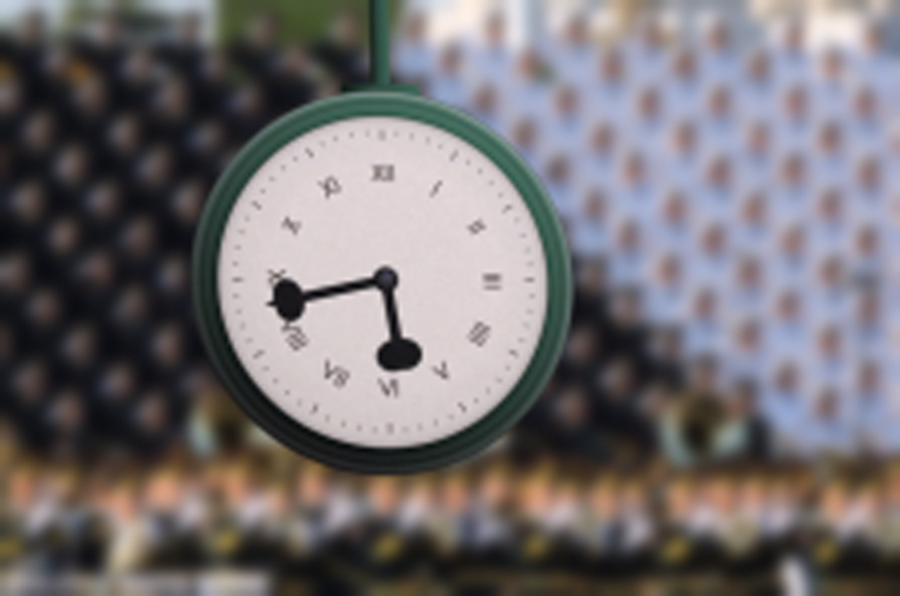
5:43
